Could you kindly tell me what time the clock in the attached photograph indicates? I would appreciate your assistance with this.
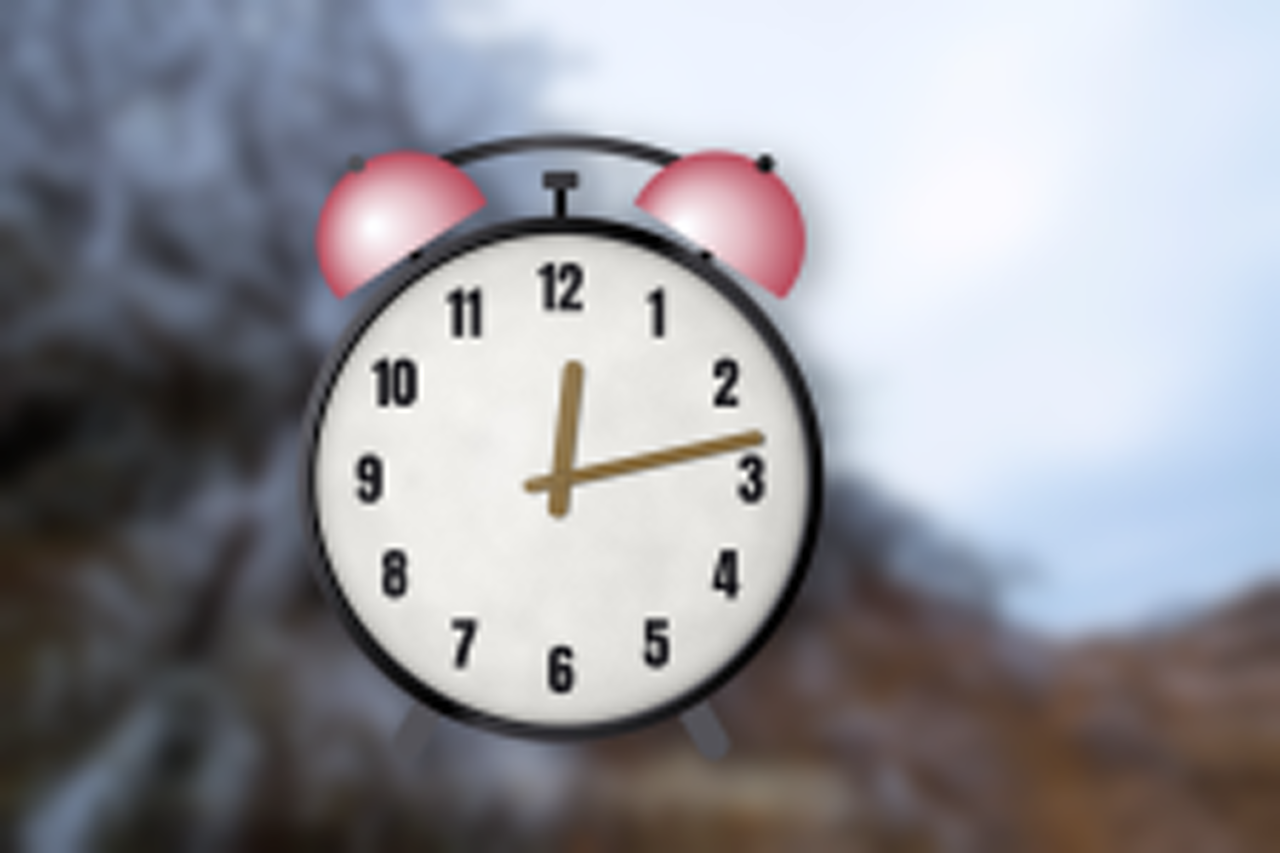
12:13
